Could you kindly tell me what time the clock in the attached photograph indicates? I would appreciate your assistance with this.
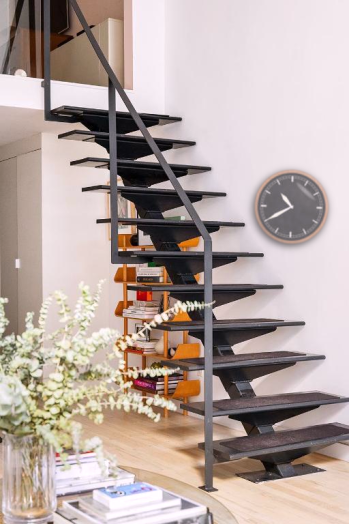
10:40
